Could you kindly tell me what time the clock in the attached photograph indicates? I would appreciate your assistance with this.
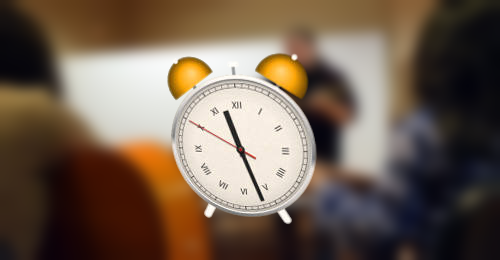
11:26:50
